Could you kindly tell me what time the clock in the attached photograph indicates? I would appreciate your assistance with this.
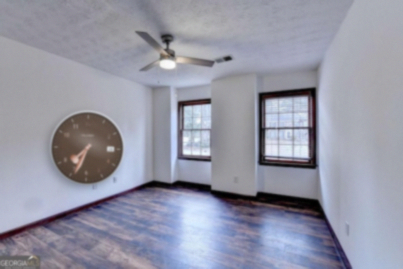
7:34
